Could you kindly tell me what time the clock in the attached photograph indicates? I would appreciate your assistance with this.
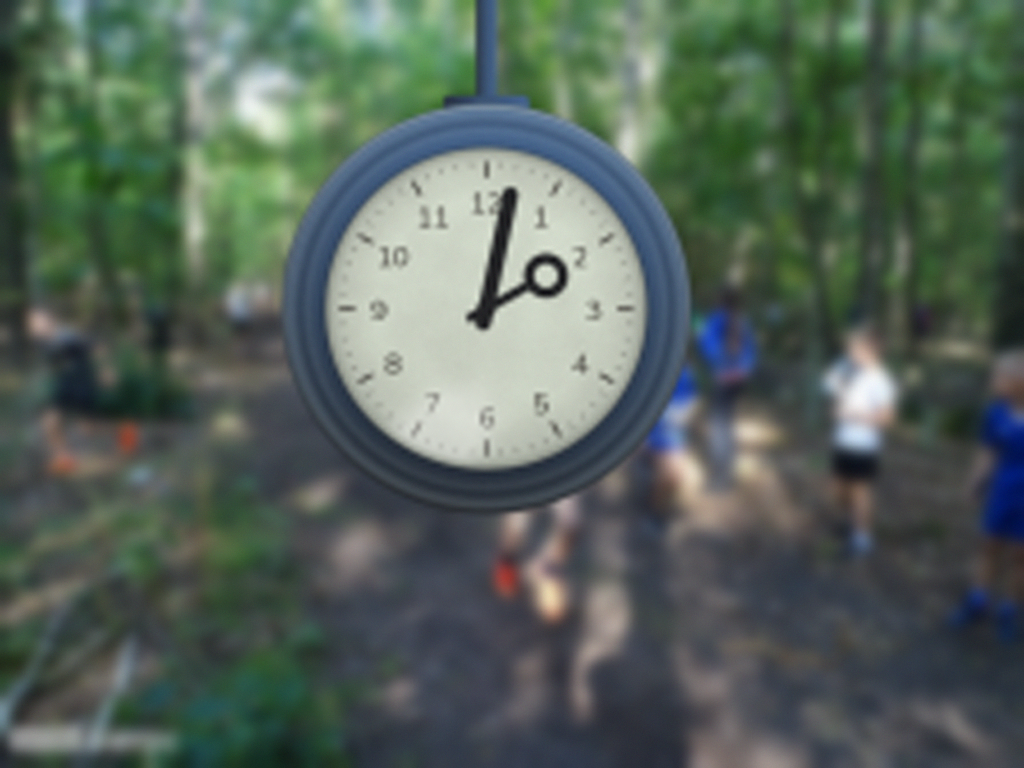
2:02
